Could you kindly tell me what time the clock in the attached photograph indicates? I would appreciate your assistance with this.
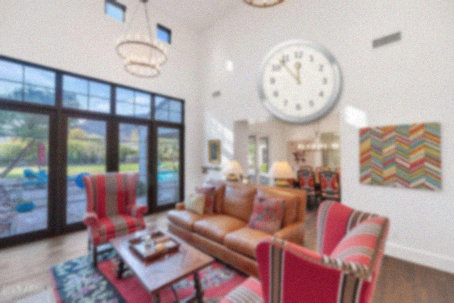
11:53
